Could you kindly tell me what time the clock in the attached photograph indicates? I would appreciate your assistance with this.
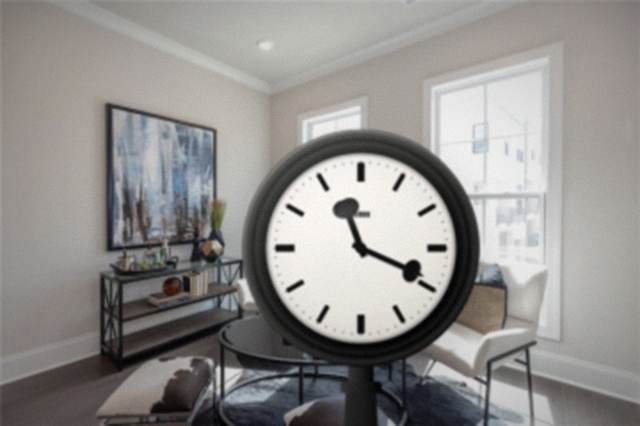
11:19
